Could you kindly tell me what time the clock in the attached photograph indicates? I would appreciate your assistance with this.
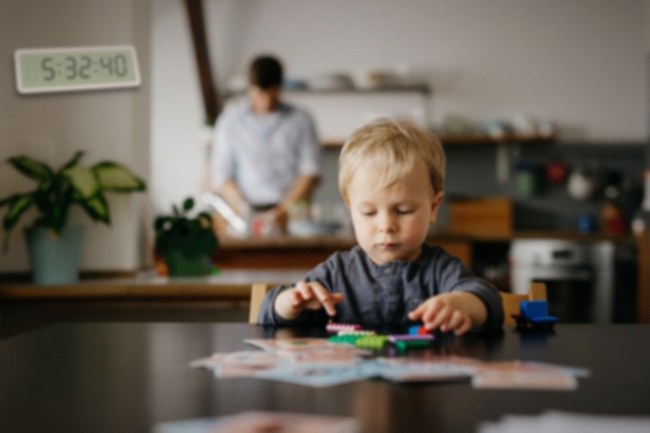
5:32:40
